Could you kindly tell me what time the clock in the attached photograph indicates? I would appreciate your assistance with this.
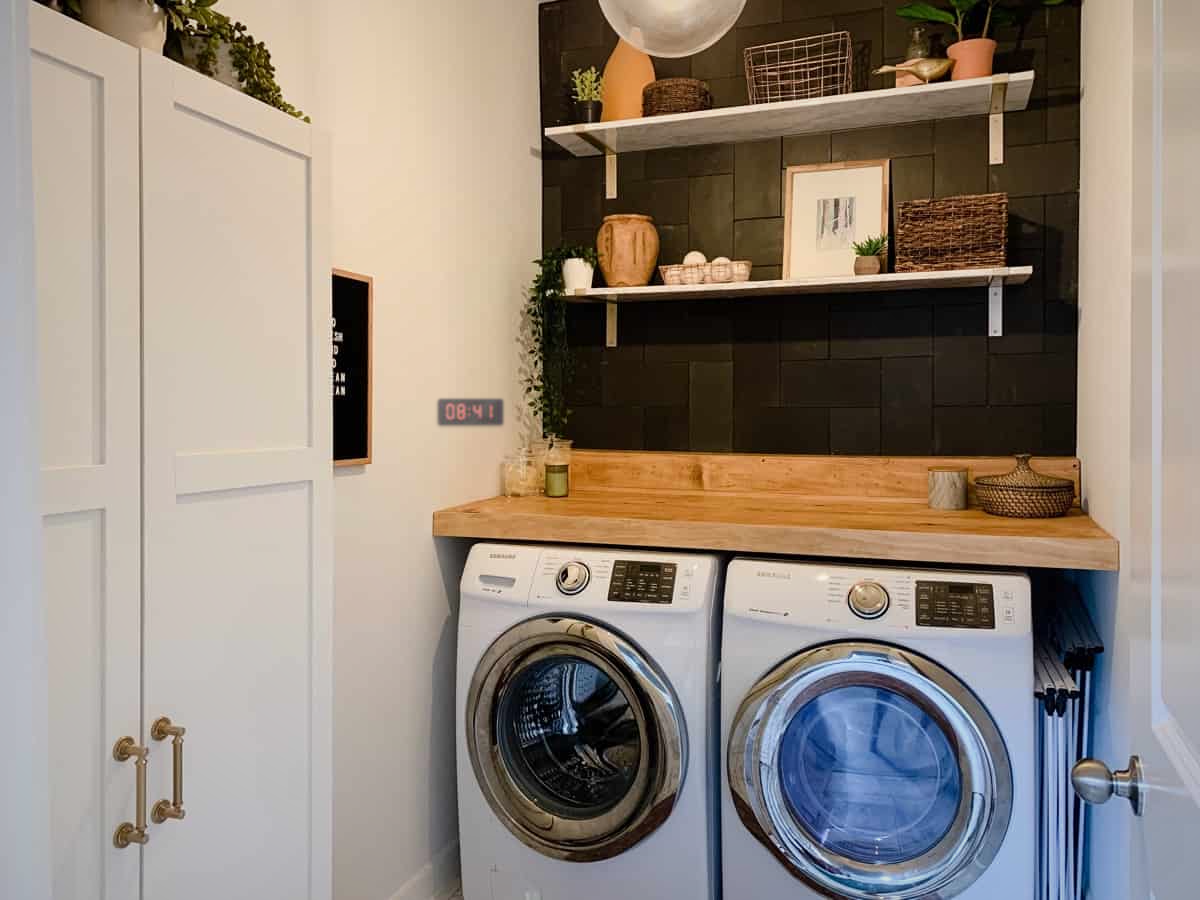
8:41
